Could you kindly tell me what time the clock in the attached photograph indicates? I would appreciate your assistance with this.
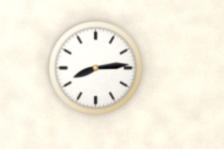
8:14
